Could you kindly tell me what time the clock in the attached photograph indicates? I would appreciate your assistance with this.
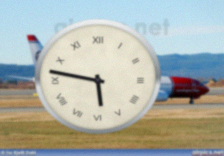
5:47
